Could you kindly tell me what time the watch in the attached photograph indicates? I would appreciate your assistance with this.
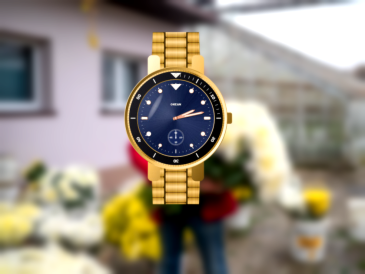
2:13
